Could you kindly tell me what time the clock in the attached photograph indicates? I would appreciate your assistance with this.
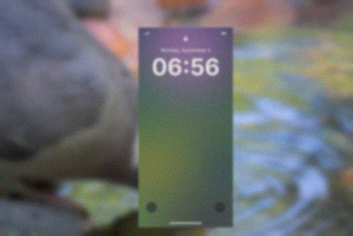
6:56
